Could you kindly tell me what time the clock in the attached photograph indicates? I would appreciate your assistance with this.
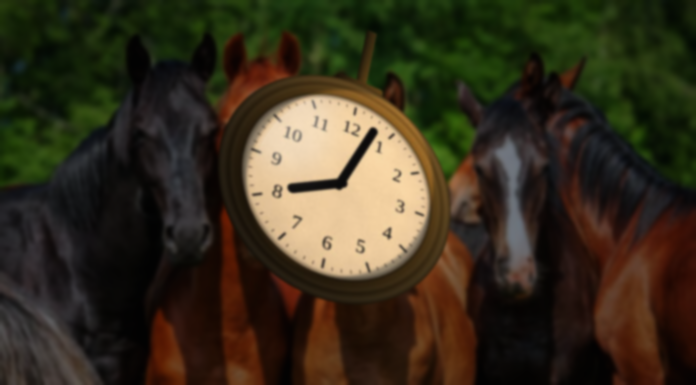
8:03
